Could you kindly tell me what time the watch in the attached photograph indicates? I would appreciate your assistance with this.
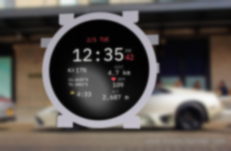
12:35
